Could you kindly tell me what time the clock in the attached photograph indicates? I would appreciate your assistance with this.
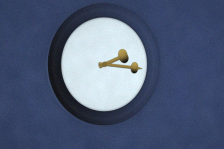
2:16
